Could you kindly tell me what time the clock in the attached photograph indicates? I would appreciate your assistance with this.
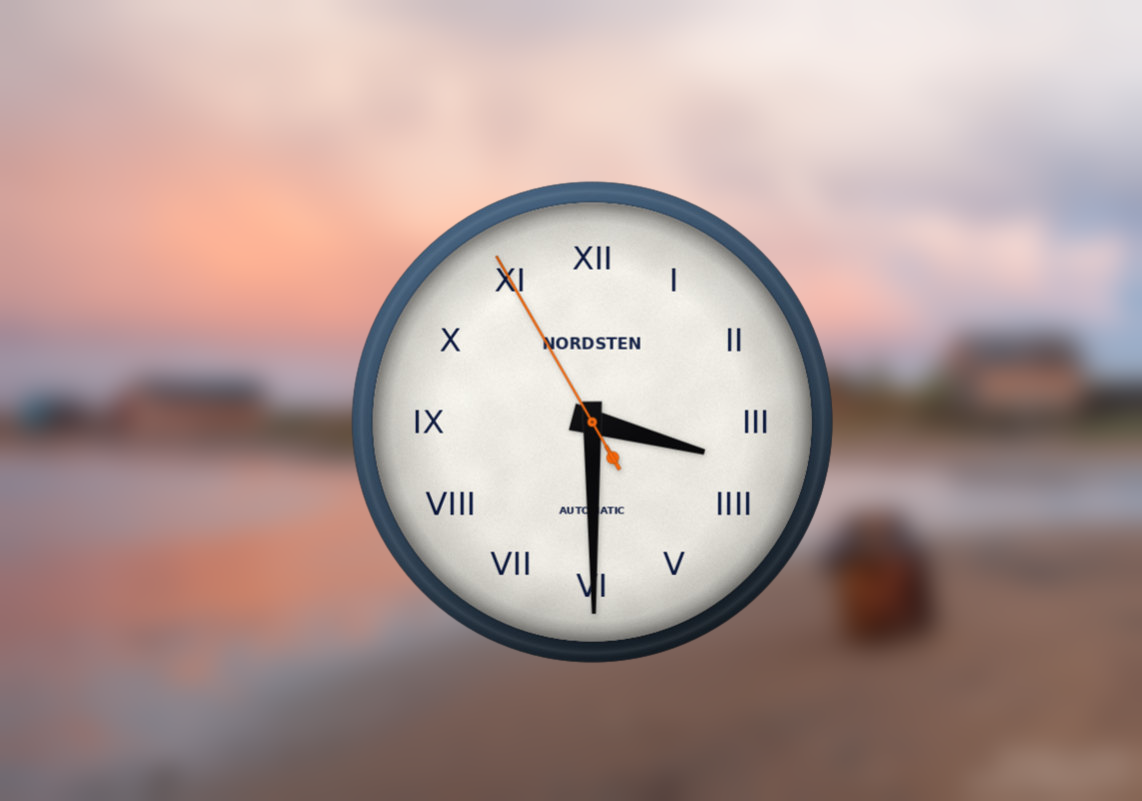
3:29:55
